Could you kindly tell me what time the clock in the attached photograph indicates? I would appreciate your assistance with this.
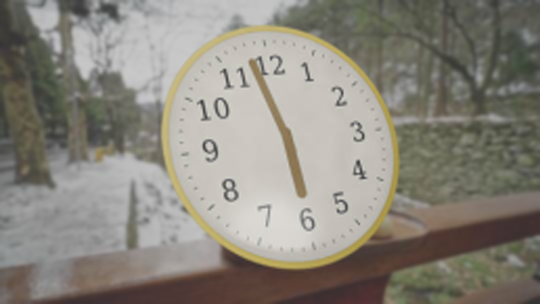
5:58
